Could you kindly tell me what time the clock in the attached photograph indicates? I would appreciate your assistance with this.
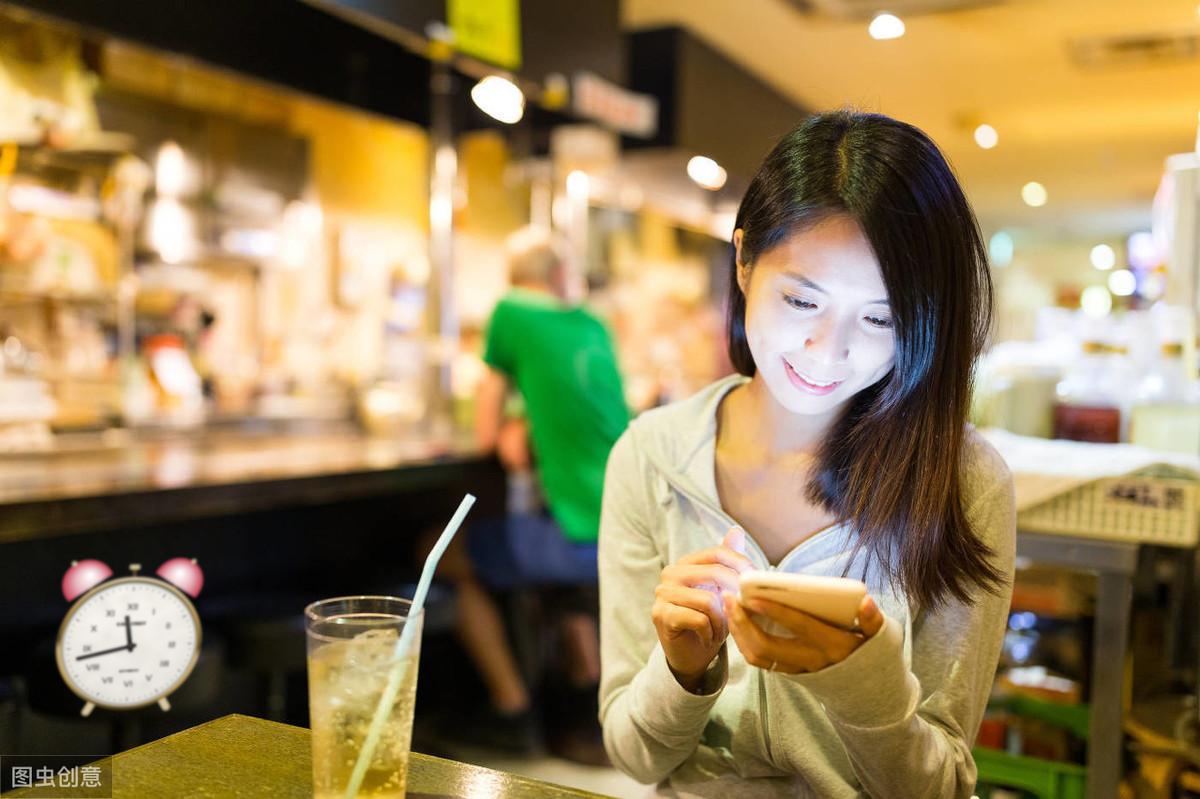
11:43
